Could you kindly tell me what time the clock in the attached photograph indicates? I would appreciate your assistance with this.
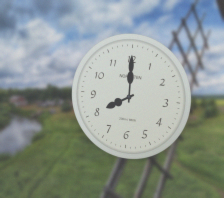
8:00
